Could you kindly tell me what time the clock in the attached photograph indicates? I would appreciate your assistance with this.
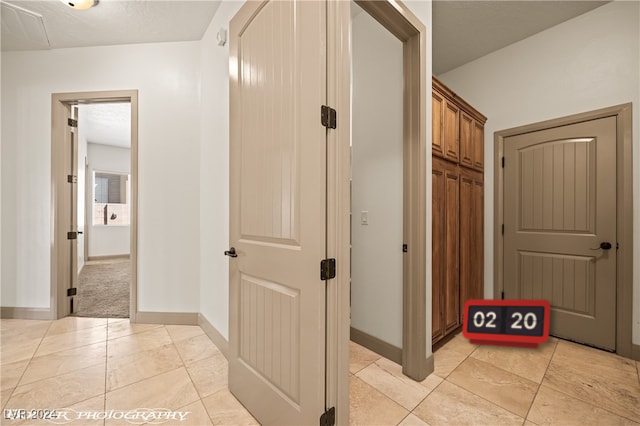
2:20
